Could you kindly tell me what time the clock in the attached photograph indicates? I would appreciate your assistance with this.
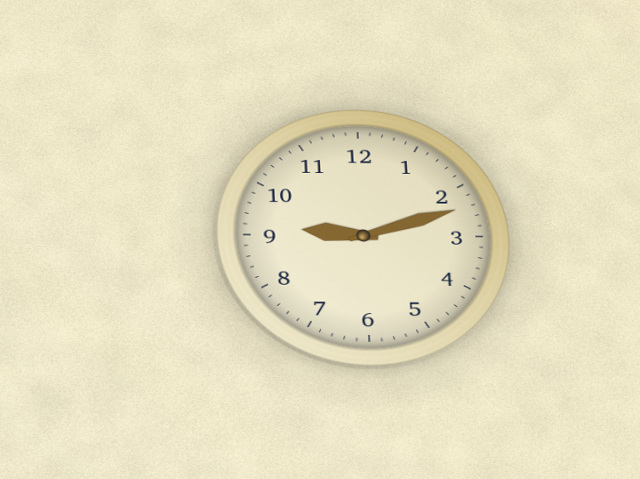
9:12
